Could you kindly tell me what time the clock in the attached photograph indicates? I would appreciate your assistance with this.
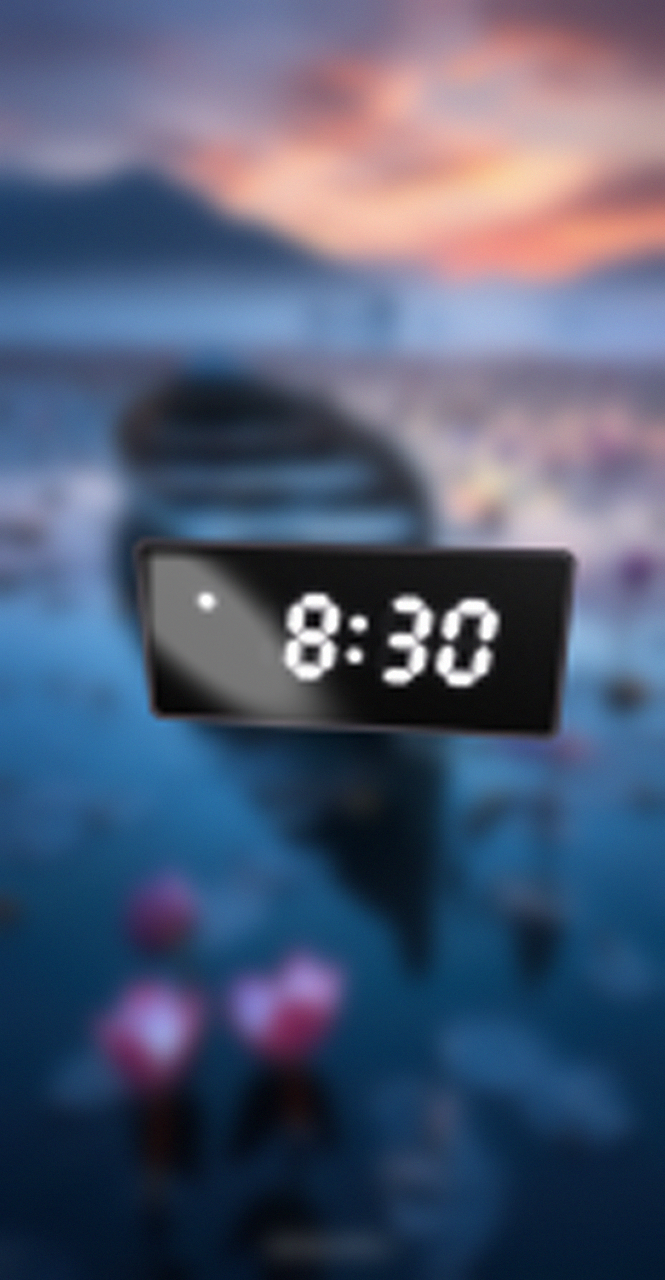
8:30
